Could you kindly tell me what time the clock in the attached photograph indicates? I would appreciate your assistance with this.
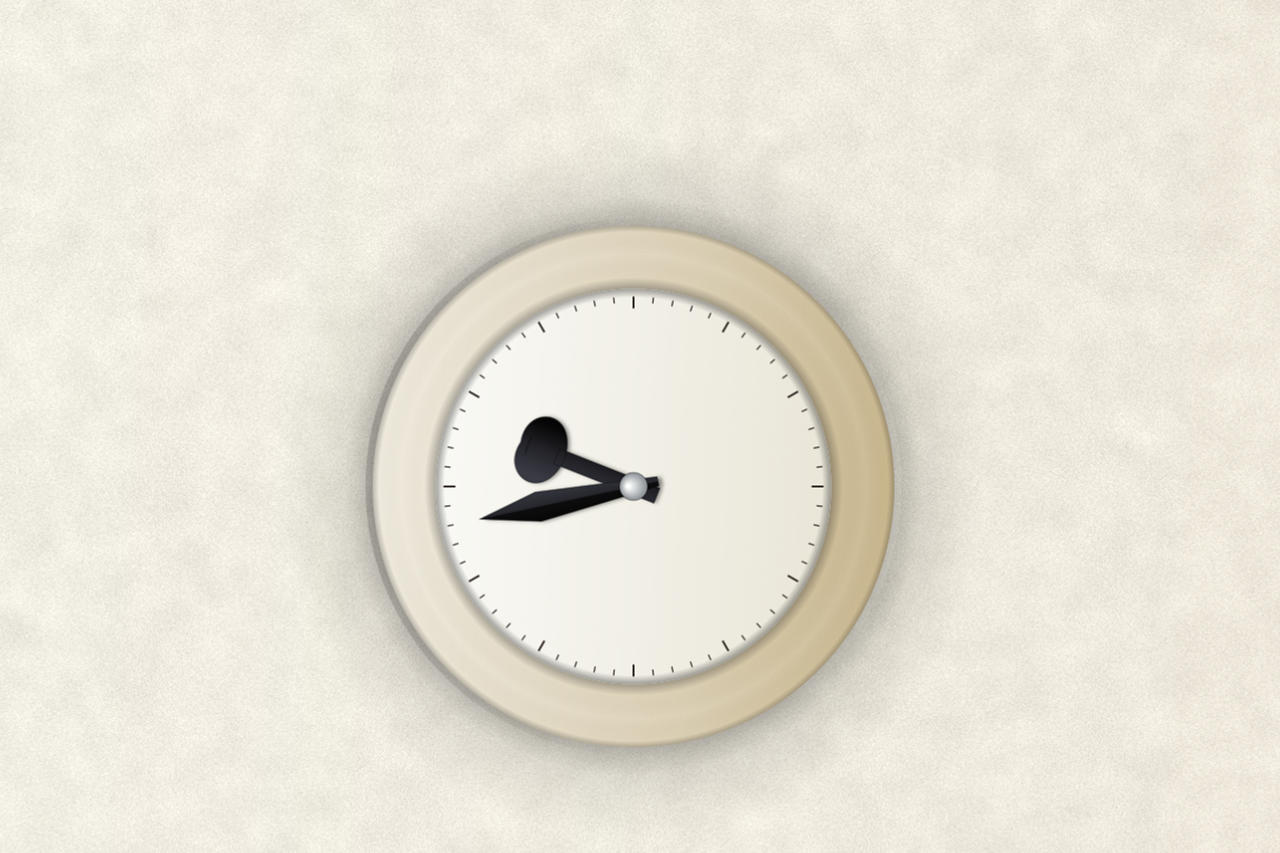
9:43
